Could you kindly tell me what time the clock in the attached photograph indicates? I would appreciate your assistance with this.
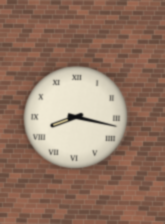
8:17
